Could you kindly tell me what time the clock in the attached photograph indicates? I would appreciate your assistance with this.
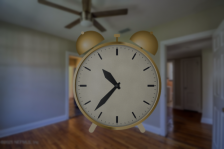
10:37
